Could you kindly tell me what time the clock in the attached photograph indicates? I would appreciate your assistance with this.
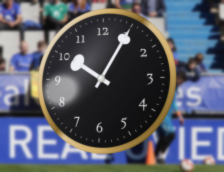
10:05
